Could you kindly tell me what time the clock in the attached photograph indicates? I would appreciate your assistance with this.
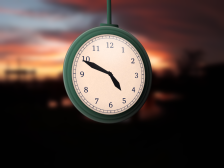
4:49
